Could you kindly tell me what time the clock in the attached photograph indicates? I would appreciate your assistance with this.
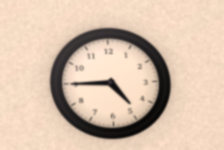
4:45
